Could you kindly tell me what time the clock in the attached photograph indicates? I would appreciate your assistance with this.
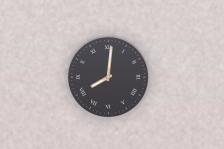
8:01
